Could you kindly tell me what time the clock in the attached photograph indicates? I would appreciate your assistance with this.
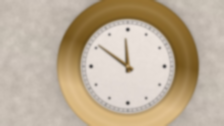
11:51
